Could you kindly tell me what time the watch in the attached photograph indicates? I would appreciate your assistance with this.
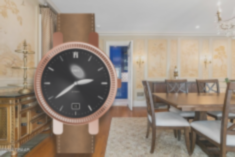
2:39
